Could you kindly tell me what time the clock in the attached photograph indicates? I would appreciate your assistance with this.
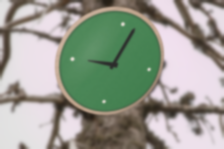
9:03
